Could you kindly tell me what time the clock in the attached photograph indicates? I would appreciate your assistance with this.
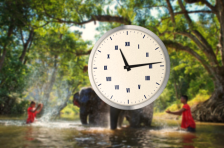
11:14
